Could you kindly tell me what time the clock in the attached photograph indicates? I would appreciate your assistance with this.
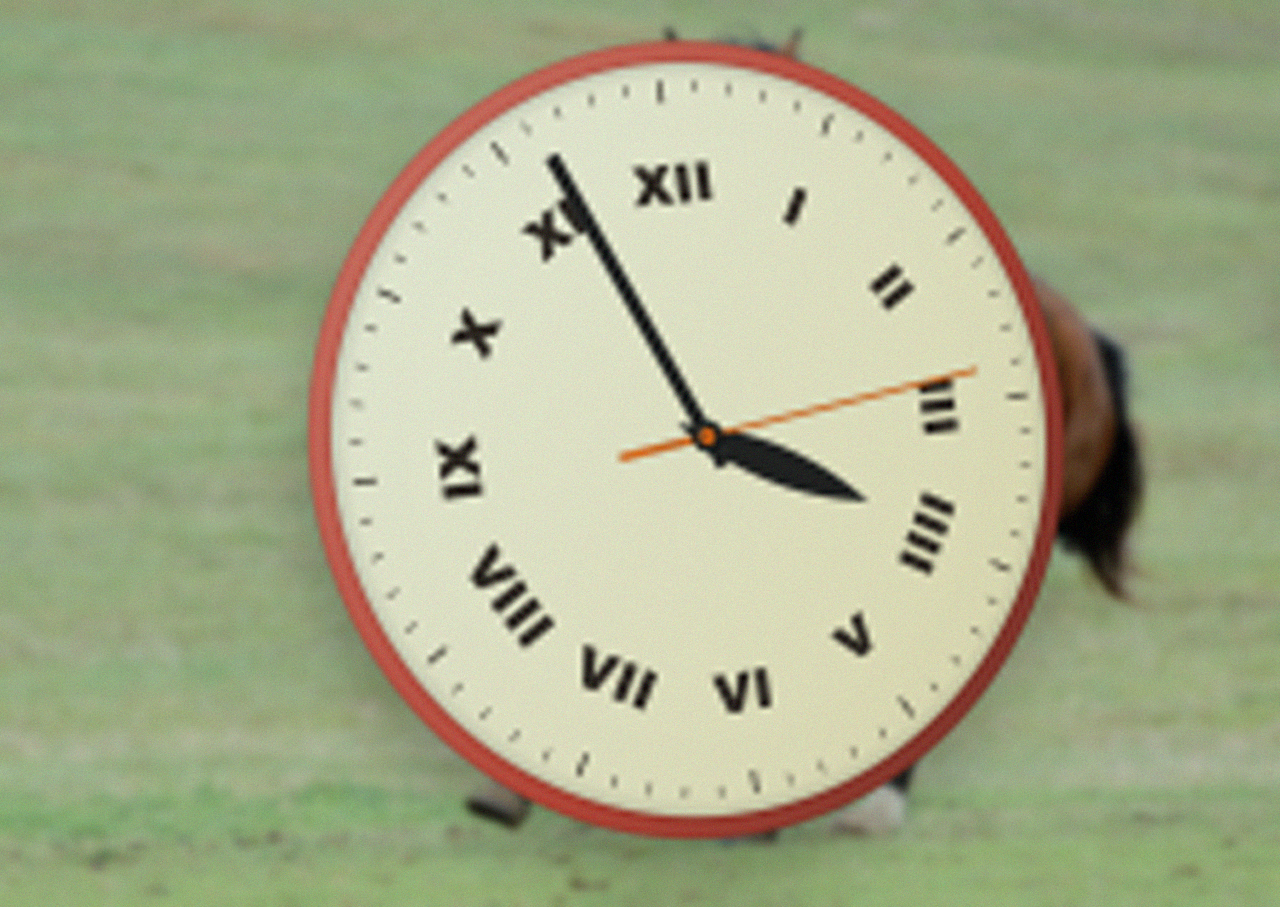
3:56:14
